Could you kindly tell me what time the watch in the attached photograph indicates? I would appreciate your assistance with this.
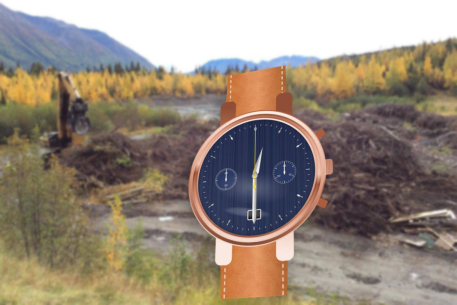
12:30
